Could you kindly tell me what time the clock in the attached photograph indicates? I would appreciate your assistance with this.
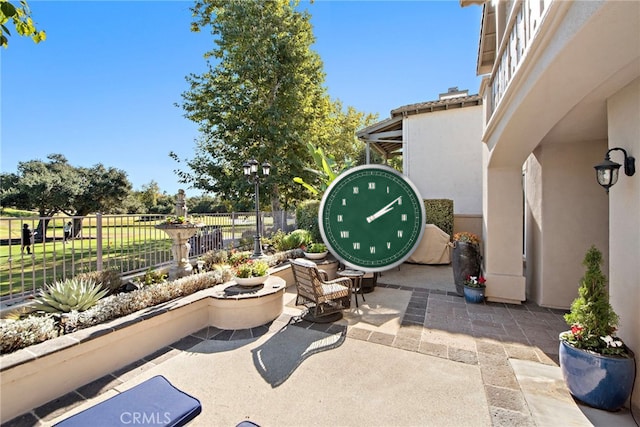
2:09
